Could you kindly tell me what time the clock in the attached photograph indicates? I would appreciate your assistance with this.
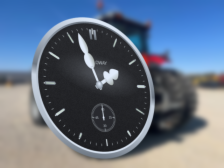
1:57
